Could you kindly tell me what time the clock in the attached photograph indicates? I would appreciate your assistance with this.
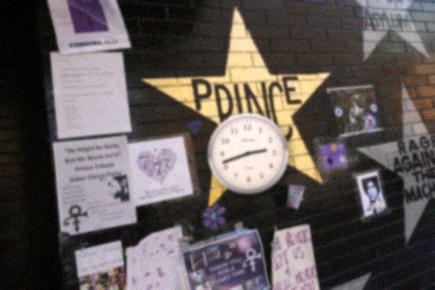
2:42
